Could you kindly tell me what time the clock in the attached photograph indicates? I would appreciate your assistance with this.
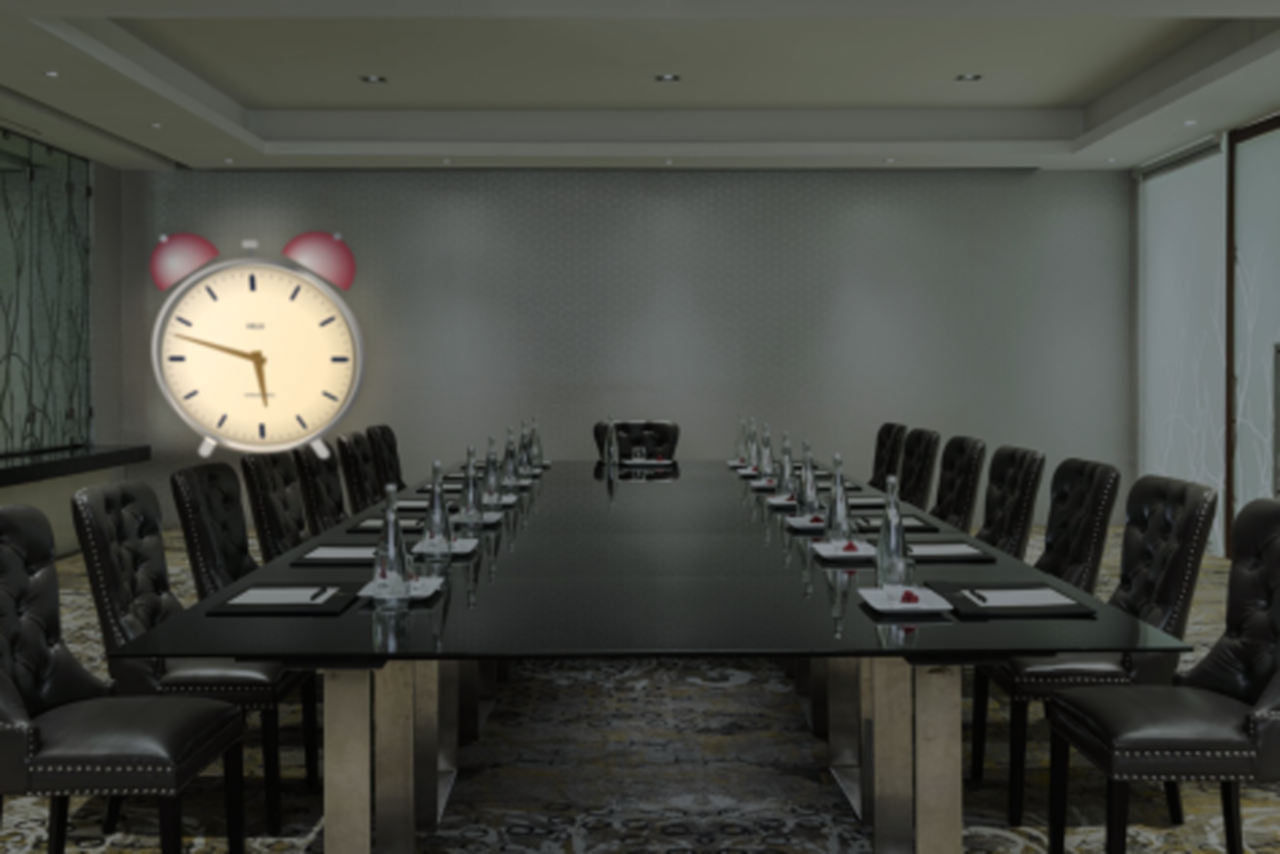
5:48
